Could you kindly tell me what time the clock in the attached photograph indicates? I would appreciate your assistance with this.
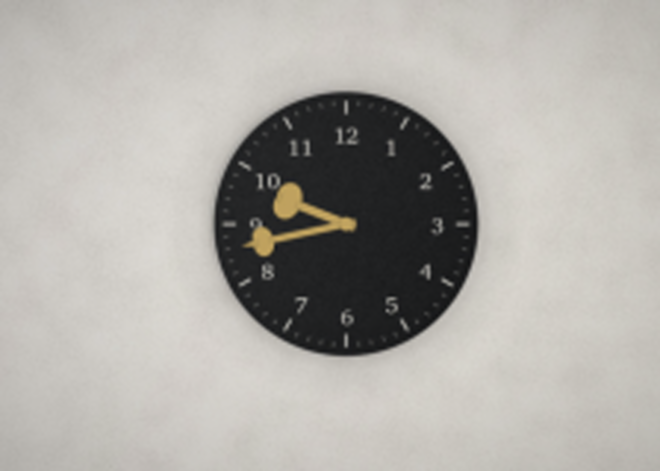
9:43
